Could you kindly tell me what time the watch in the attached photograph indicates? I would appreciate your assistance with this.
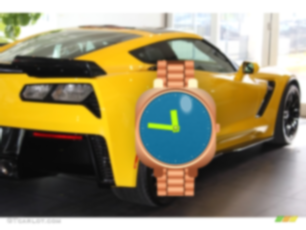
11:46
